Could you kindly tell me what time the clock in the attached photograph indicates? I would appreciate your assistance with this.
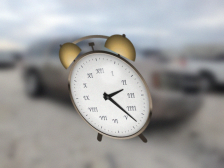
2:23
